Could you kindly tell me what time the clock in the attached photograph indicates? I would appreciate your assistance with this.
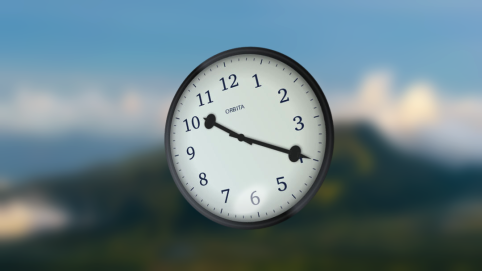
10:20
